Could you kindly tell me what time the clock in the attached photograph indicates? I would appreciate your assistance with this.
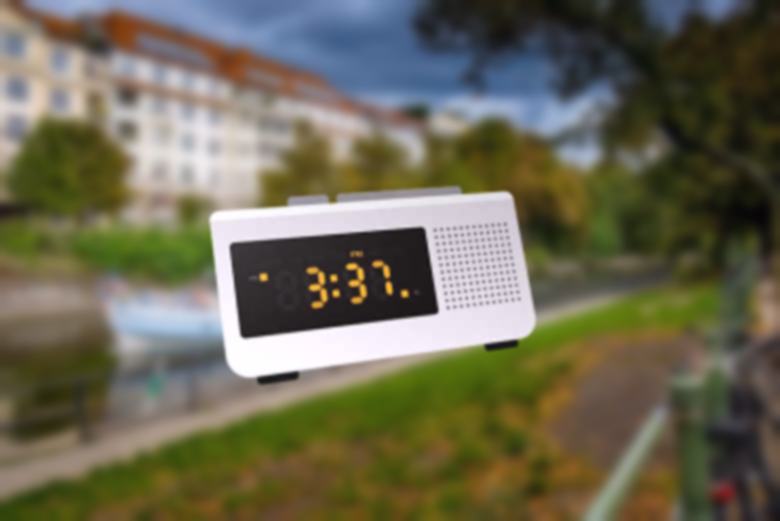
3:37
